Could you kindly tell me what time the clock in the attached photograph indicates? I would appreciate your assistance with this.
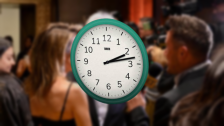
2:13
